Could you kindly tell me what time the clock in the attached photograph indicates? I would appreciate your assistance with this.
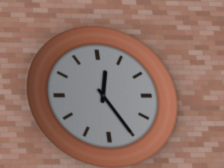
12:25
